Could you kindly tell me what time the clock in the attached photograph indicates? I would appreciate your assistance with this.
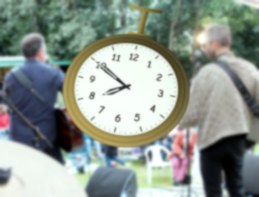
7:50
